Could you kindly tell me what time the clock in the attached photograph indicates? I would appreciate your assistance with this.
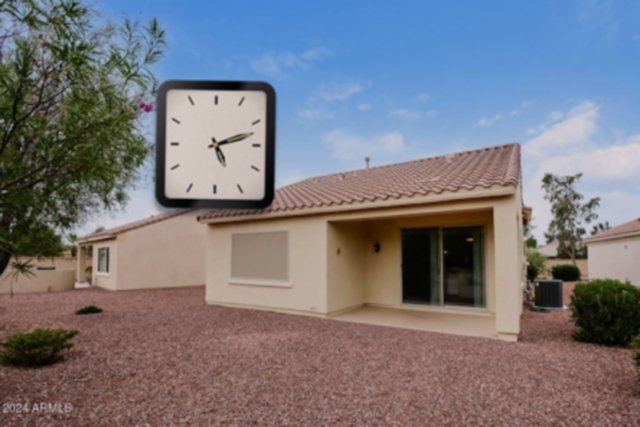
5:12
